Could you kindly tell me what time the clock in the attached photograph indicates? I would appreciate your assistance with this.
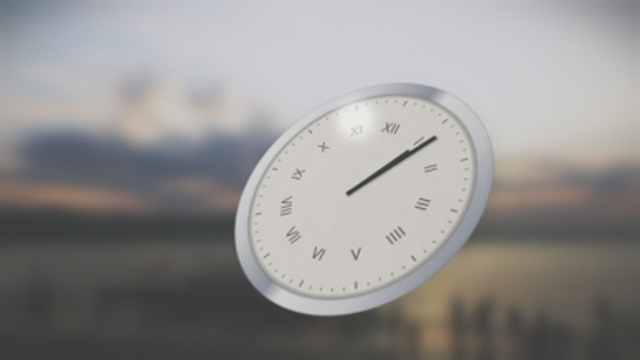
1:06
